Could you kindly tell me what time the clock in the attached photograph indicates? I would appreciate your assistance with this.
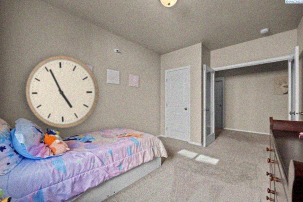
4:56
